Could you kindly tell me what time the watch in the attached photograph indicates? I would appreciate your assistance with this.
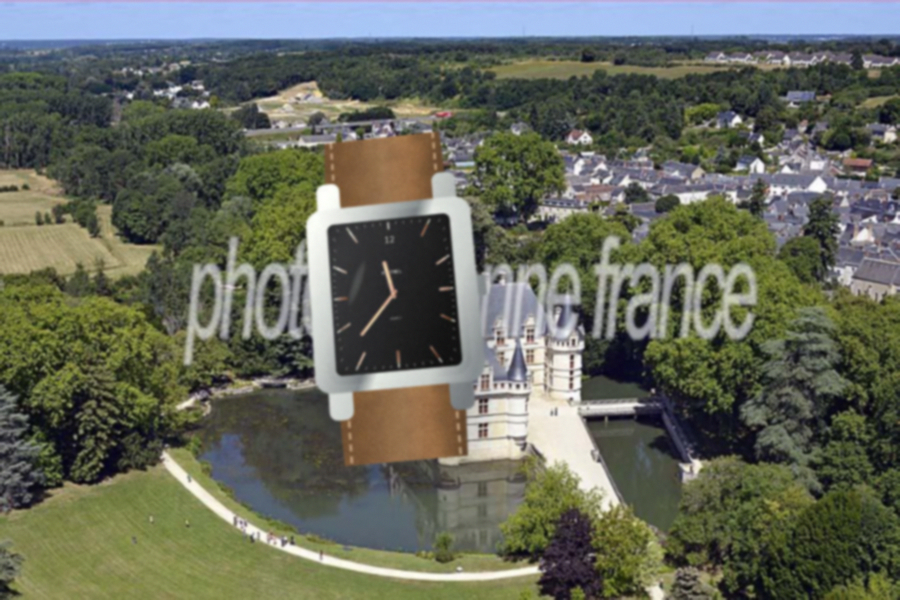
11:37
